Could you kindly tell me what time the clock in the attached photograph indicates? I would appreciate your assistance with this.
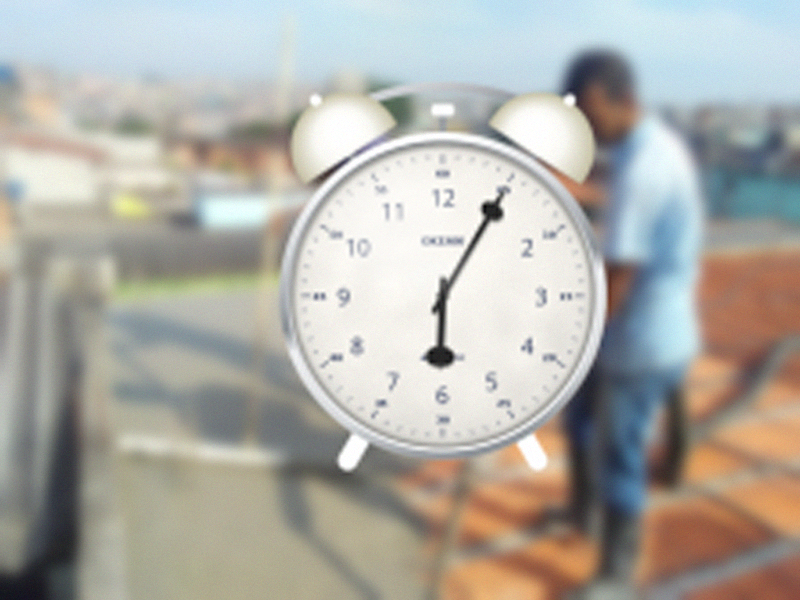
6:05
